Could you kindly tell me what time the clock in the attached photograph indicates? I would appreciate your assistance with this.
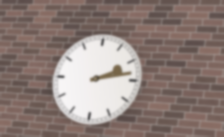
2:13
